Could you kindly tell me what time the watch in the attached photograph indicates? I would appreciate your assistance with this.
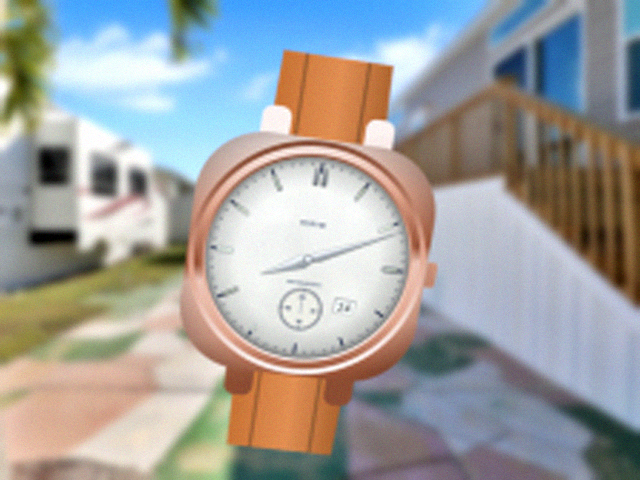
8:11
